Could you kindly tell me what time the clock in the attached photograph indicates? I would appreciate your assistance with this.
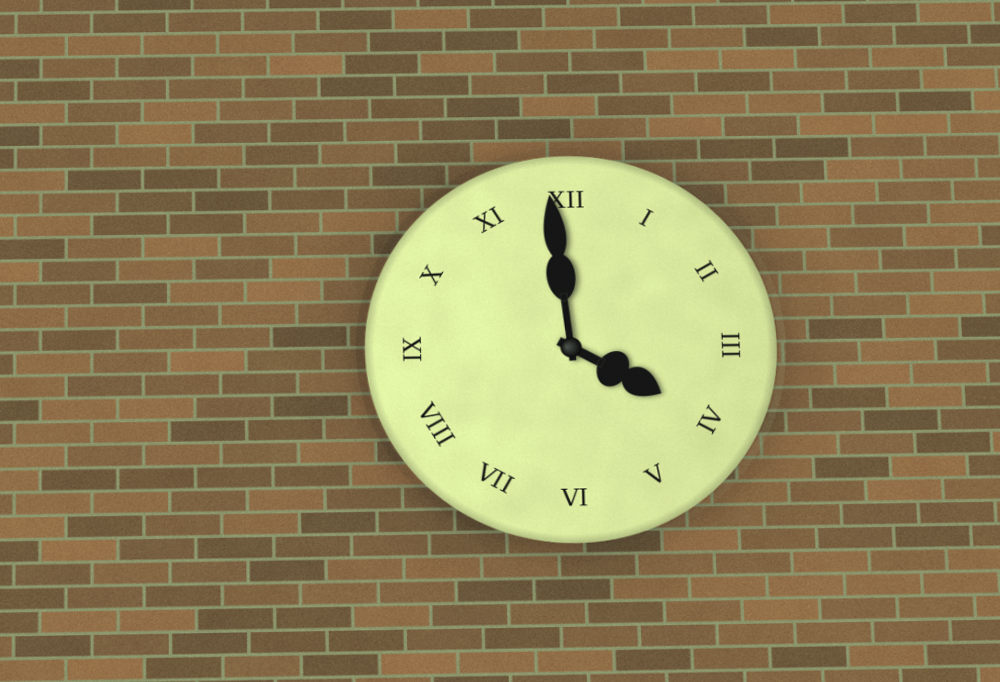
3:59
